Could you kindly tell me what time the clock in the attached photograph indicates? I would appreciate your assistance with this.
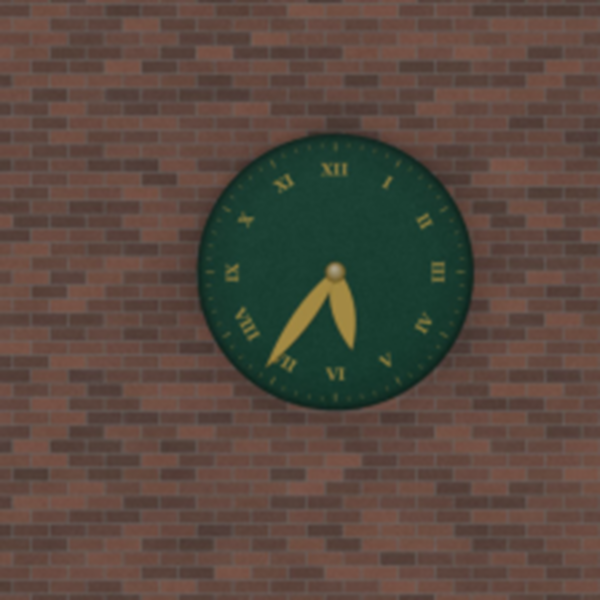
5:36
